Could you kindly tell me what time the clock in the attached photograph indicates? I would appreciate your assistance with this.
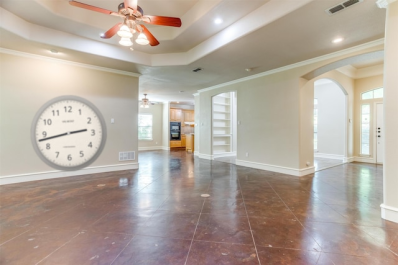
2:43
